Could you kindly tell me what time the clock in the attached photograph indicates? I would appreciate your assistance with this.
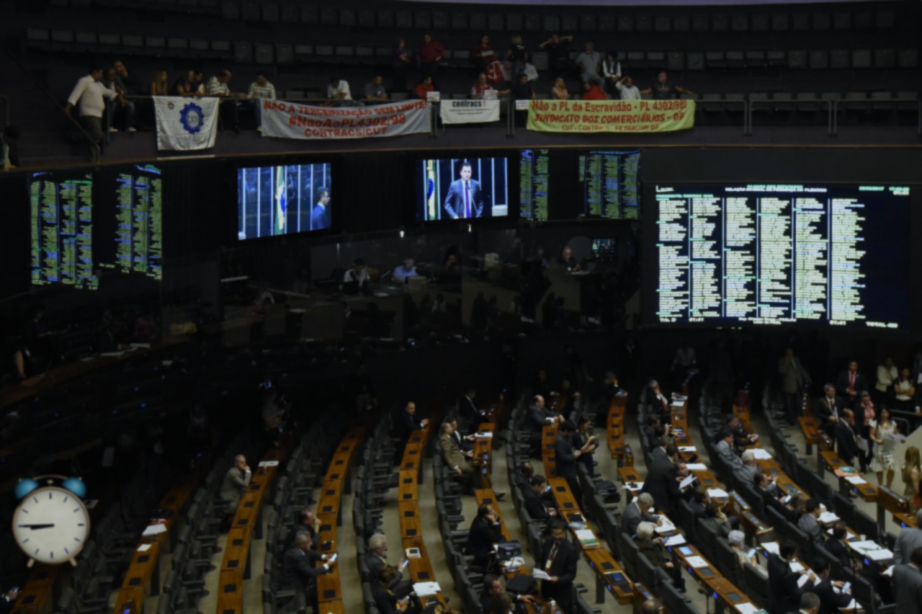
8:45
